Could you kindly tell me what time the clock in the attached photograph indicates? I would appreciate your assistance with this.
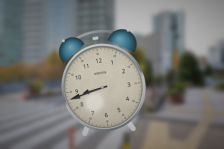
8:43
